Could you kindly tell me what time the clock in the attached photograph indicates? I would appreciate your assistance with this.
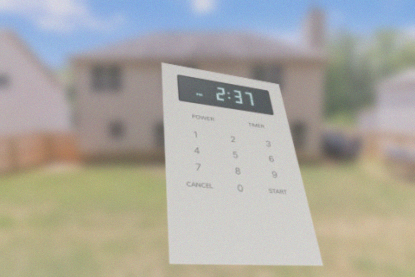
2:37
